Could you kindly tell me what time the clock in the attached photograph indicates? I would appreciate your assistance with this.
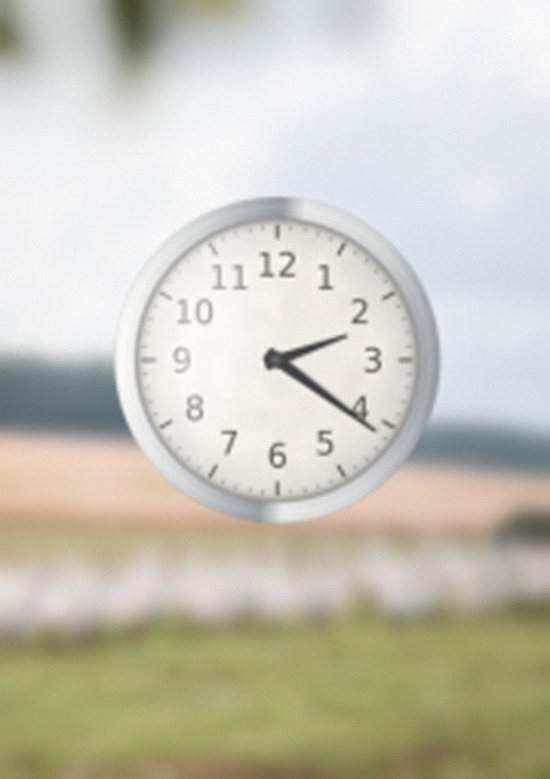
2:21
